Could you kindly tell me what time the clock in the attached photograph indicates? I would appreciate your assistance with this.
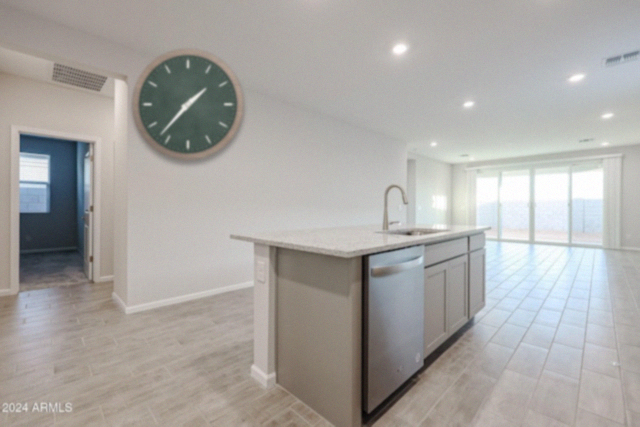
1:37
